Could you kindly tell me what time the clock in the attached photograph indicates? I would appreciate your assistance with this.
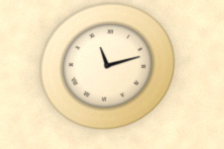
11:12
